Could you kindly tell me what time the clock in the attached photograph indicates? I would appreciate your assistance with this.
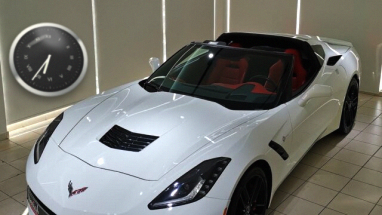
6:36
